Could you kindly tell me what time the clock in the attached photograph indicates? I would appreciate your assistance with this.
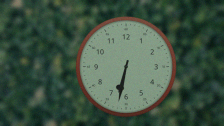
6:32
